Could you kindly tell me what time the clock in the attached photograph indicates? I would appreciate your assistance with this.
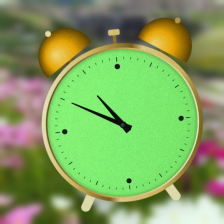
10:50
